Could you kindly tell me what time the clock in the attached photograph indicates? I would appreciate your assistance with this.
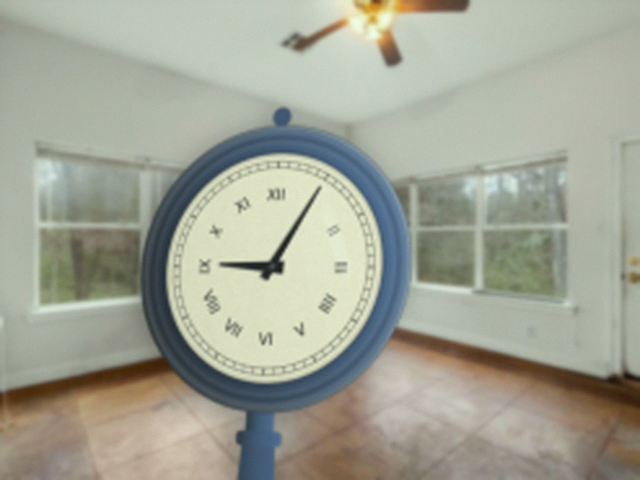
9:05
